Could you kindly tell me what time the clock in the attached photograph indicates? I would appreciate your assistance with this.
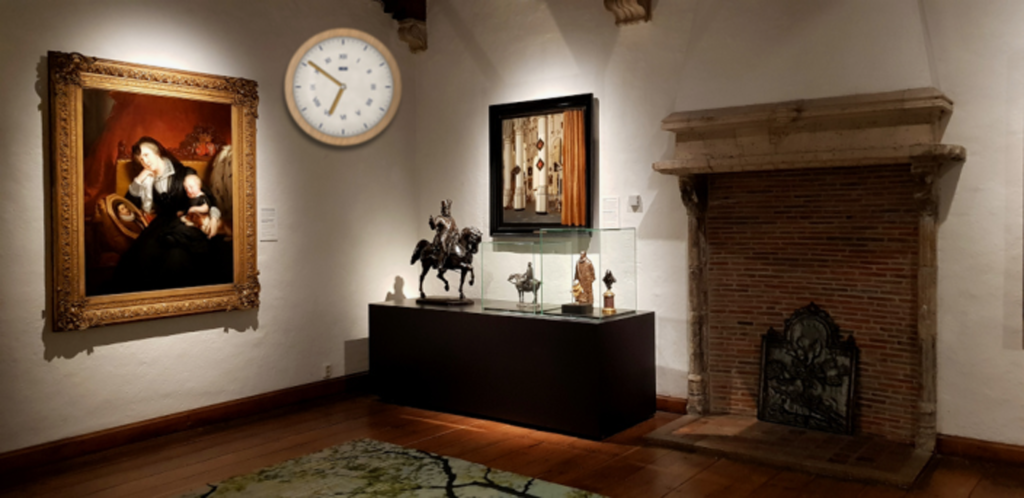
6:51
